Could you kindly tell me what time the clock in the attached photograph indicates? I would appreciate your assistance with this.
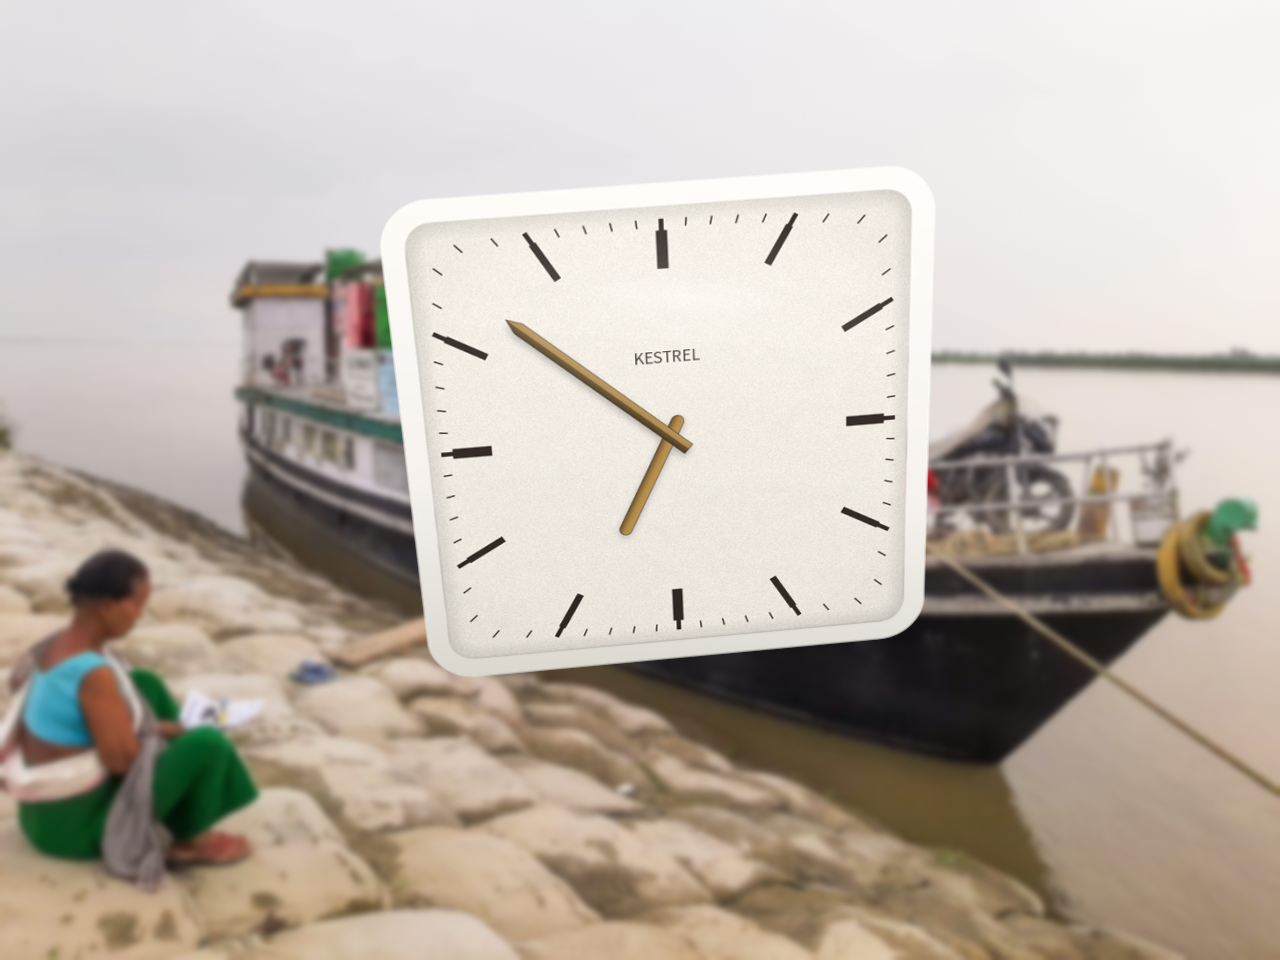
6:52
